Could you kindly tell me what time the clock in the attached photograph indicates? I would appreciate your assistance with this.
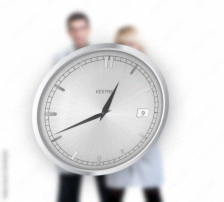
12:41
